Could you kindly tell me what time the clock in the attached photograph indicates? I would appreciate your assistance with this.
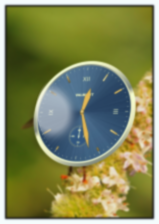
12:27
